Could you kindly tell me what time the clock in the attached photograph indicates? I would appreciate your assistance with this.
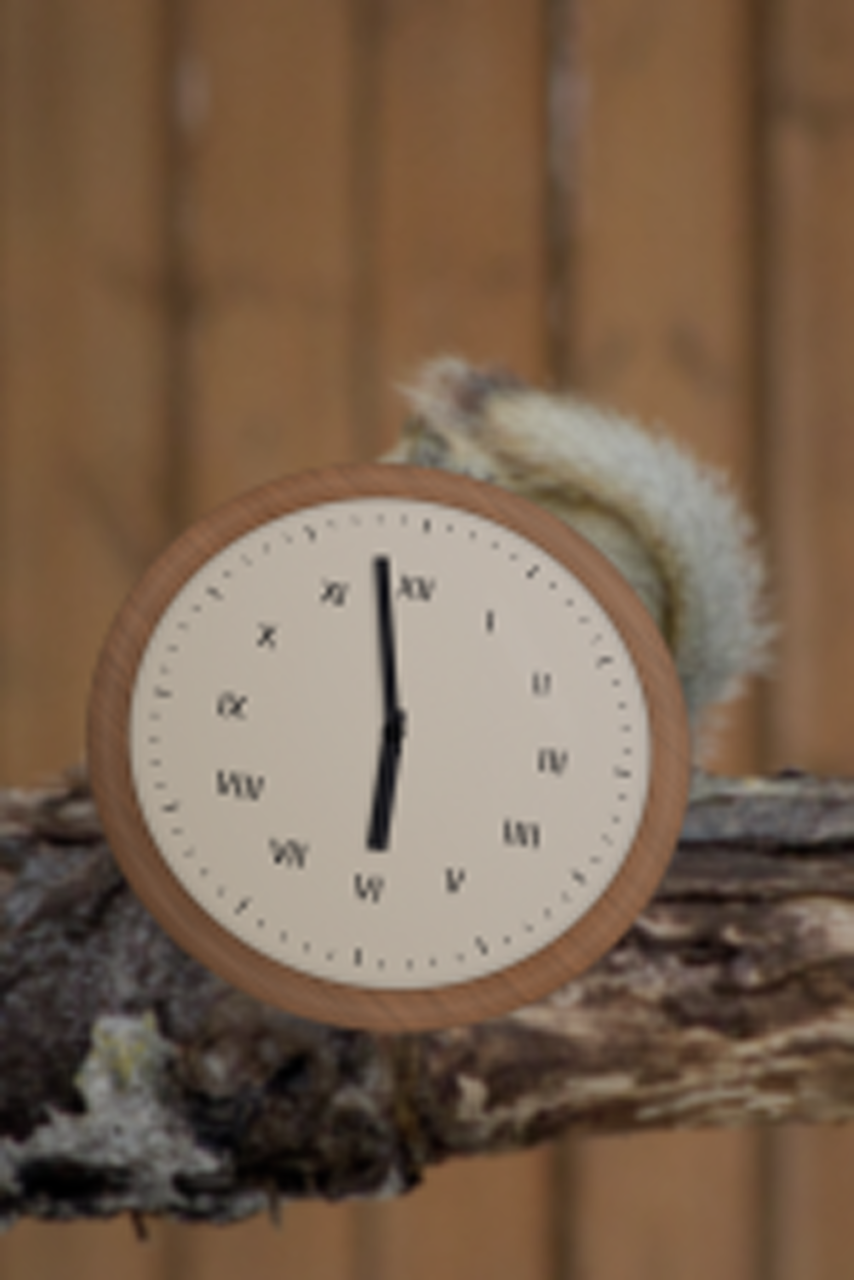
5:58
